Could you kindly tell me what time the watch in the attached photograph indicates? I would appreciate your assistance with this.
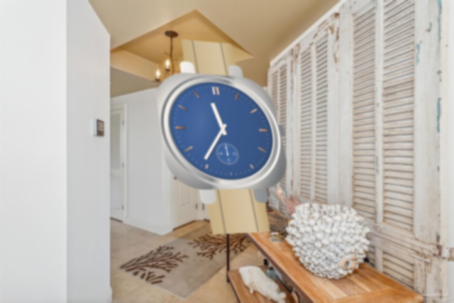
11:36
